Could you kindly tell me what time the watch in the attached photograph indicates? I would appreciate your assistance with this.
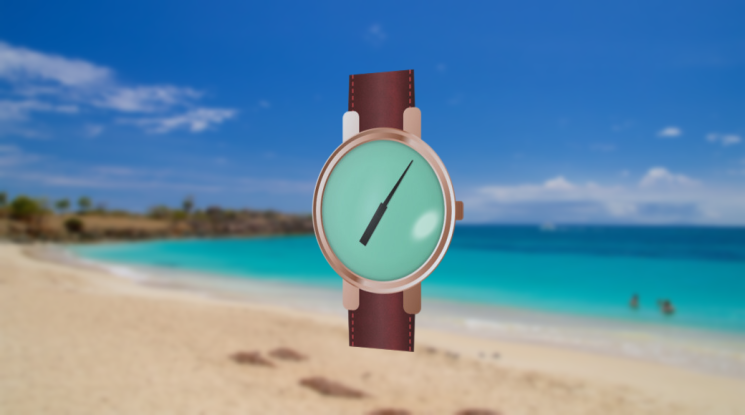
7:06
